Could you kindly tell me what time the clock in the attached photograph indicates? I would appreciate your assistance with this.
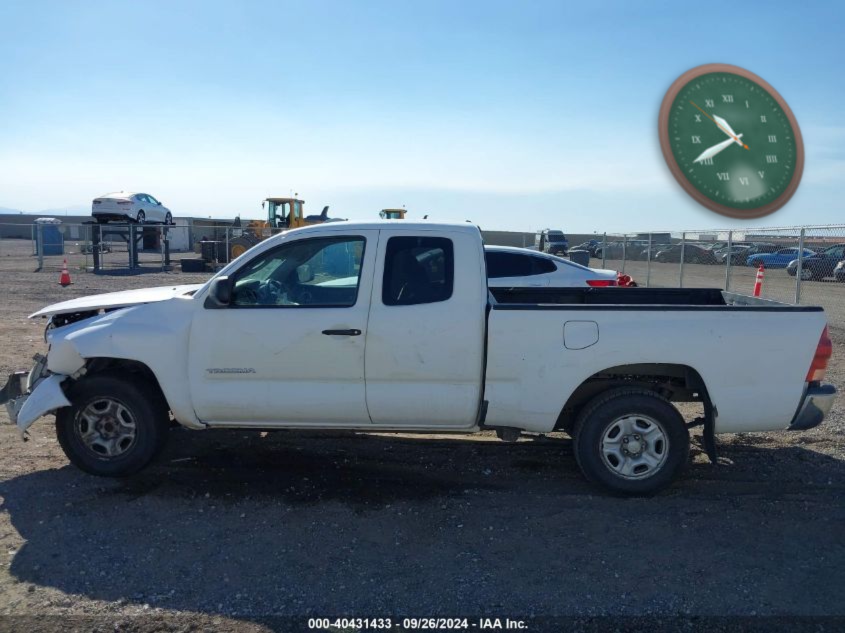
10:40:52
